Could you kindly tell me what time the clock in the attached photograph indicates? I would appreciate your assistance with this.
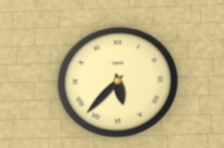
5:37
